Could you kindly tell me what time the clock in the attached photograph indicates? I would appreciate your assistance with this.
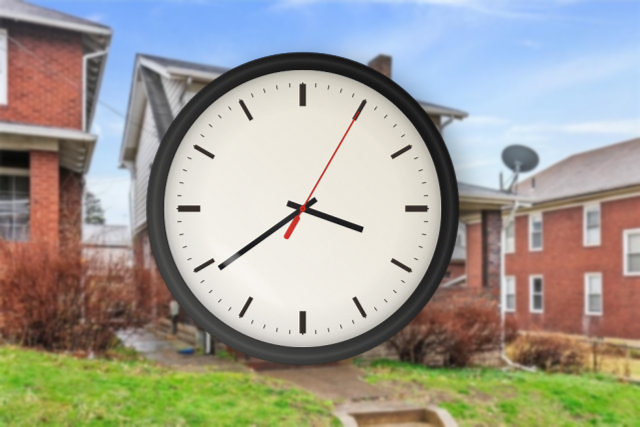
3:39:05
